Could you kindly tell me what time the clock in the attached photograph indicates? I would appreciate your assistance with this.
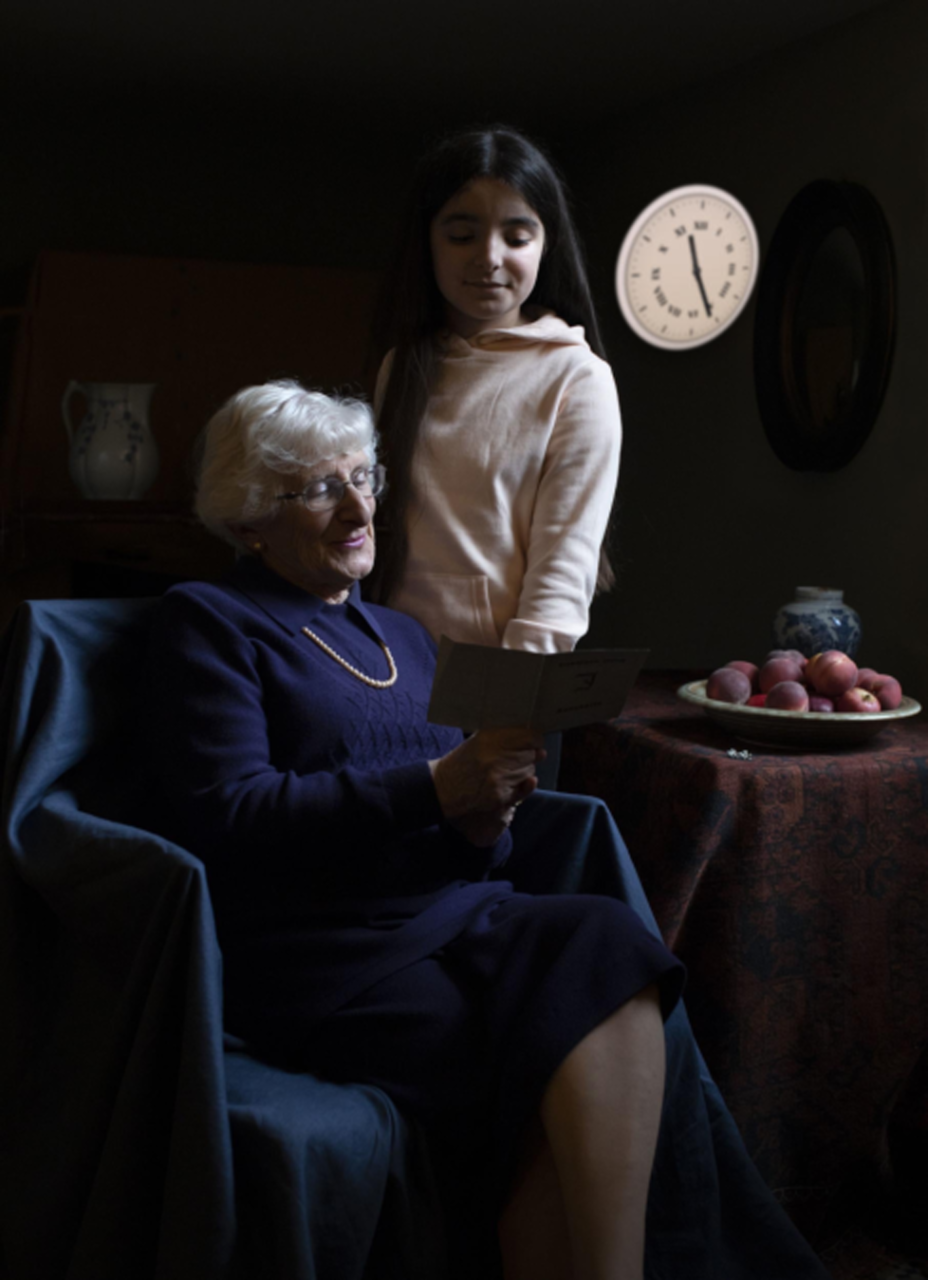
11:26
